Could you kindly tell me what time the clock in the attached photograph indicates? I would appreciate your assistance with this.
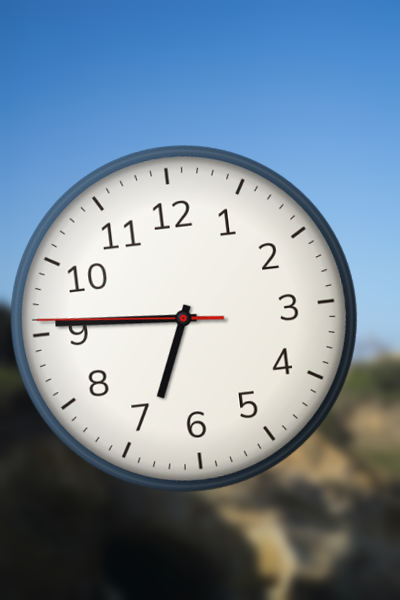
6:45:46
